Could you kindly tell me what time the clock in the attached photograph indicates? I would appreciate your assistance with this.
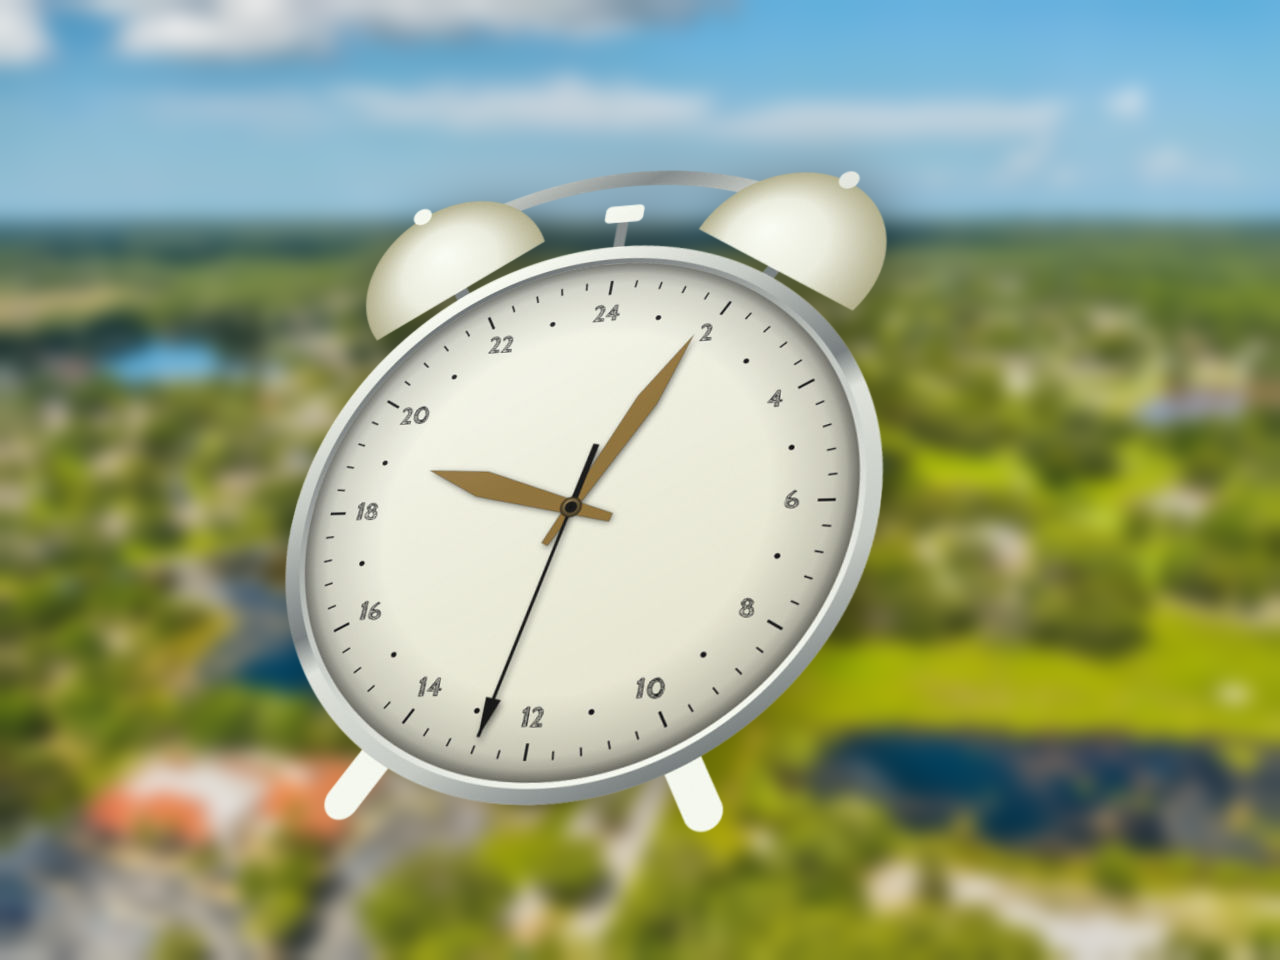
19:04:32
